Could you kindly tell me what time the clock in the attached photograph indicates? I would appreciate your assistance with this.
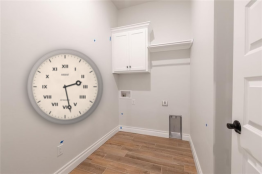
2:28
